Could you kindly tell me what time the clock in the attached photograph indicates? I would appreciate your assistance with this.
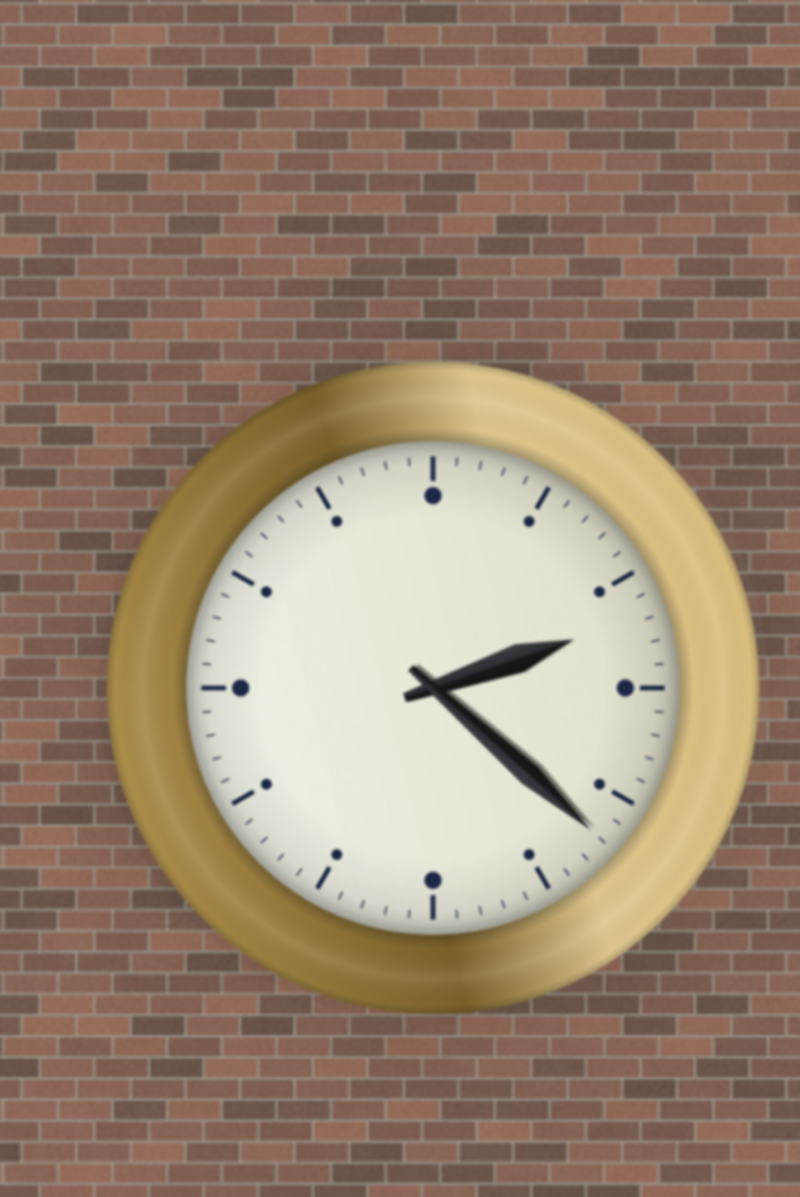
2:22
